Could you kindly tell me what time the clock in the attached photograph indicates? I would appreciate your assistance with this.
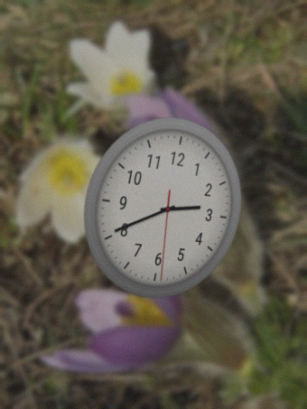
2:40:29
